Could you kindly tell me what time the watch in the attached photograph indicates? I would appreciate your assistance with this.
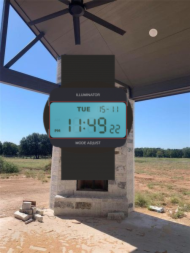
11:49:22
